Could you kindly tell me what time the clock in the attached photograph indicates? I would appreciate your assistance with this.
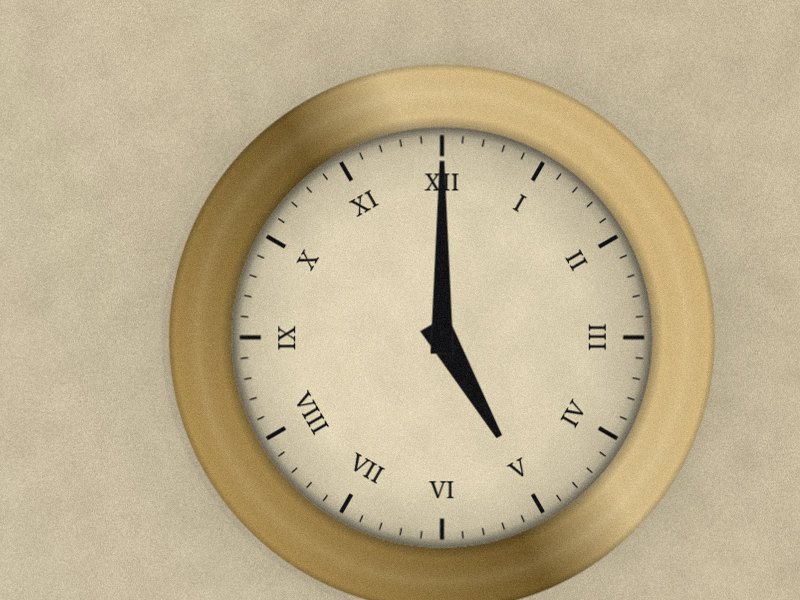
5:00
